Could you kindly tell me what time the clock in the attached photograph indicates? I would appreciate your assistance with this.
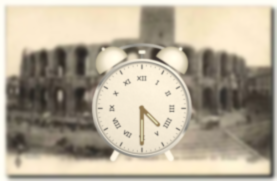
4:30
